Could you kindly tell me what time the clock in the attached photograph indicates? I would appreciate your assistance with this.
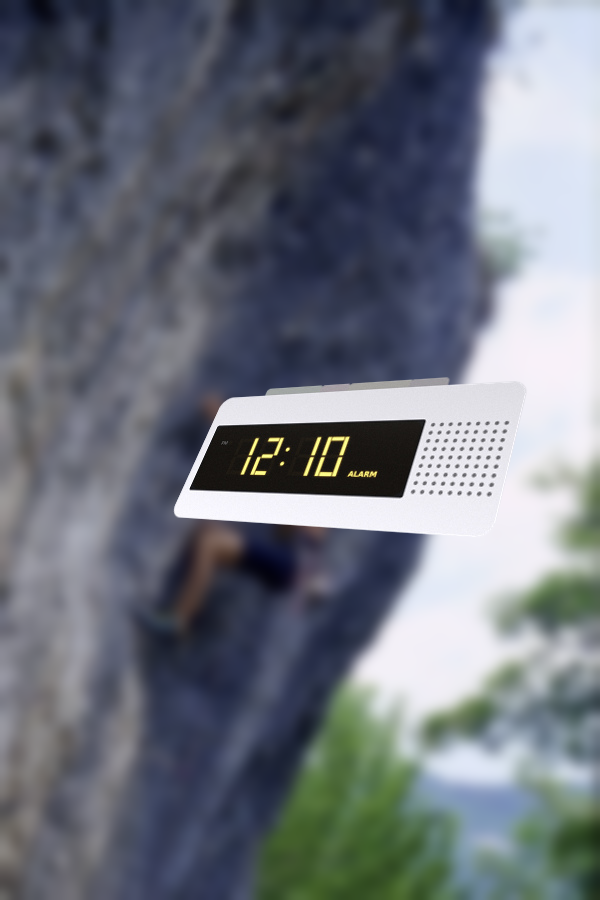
12:10
